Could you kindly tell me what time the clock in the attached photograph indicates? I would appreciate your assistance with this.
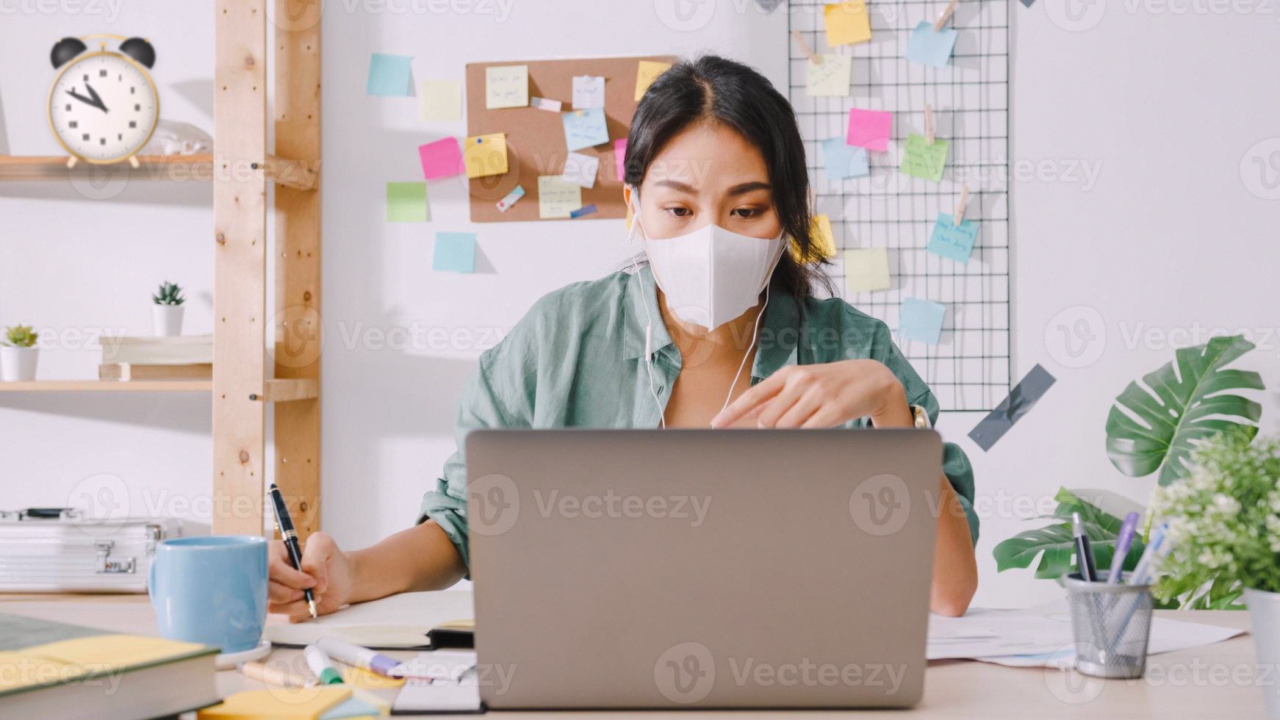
10:49
